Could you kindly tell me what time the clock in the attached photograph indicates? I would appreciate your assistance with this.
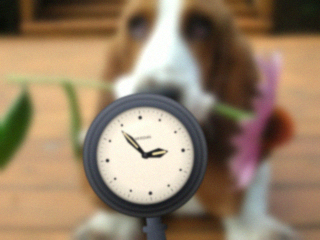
2:54
